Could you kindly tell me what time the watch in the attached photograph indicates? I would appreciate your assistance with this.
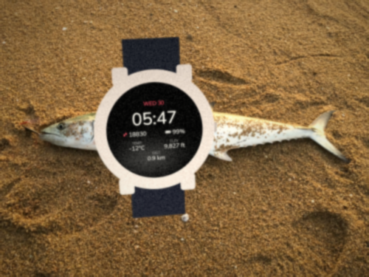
5:47
